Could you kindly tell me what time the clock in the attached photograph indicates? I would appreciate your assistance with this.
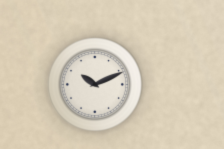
10:11
